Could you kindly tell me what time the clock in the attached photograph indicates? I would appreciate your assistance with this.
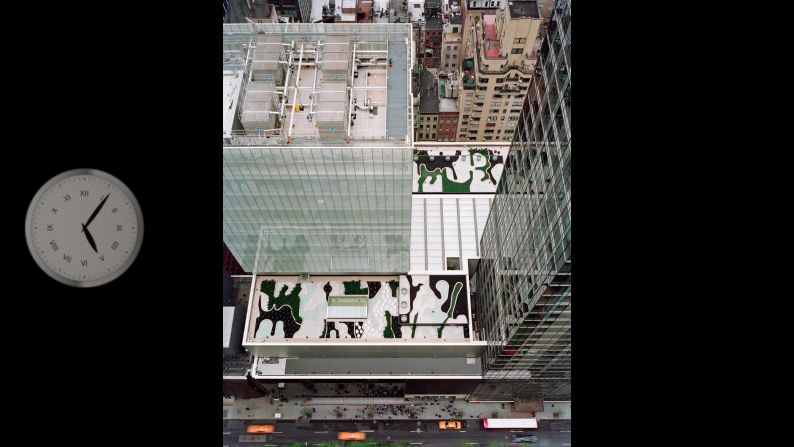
5:06
